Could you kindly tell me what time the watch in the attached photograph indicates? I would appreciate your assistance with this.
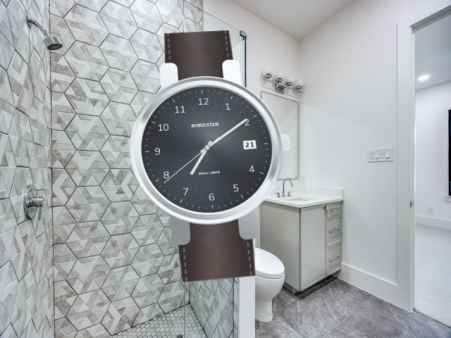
7:09:39
